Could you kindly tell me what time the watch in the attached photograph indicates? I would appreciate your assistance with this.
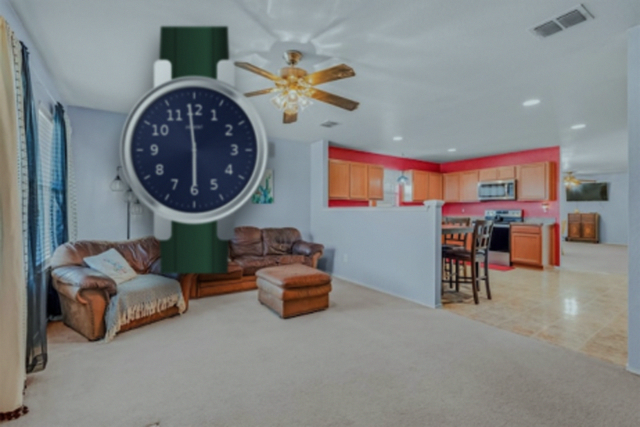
5:59
